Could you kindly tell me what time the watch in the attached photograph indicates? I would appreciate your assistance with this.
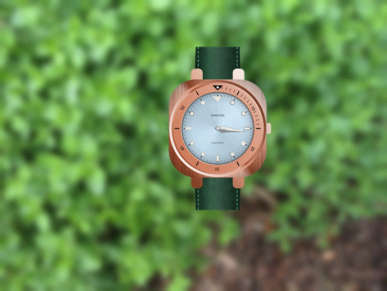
3:16
